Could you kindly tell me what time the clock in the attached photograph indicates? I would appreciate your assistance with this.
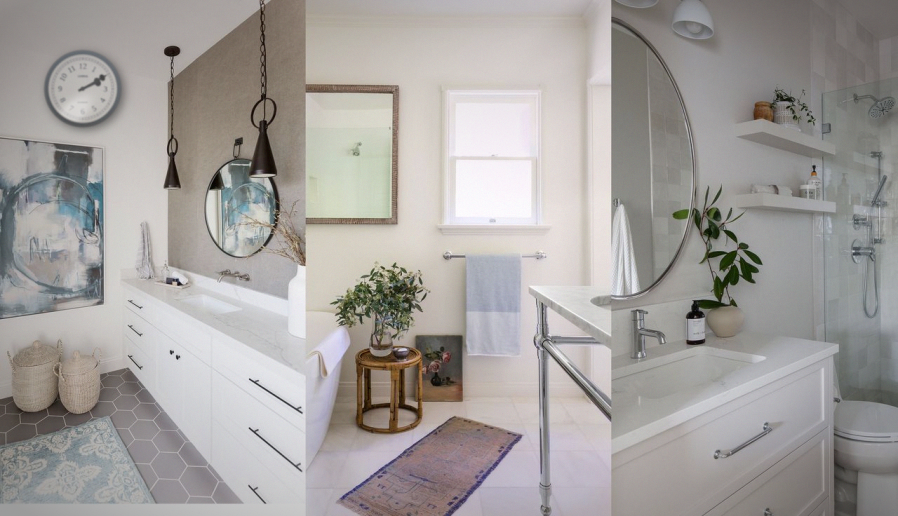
2:10
